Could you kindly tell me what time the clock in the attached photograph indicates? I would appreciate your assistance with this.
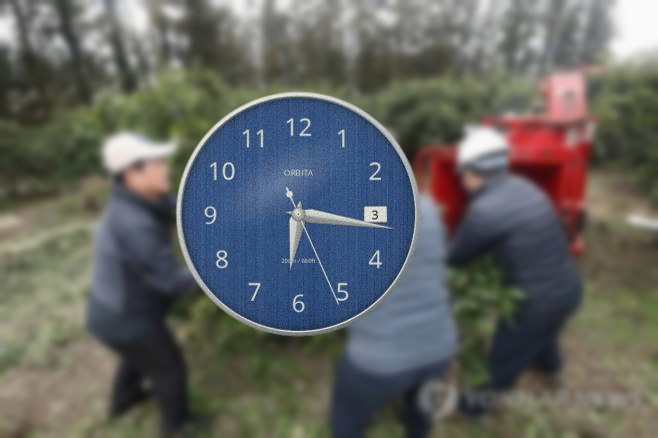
6:16:26
